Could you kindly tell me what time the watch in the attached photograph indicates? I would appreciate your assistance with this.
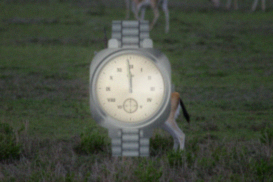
11:59
